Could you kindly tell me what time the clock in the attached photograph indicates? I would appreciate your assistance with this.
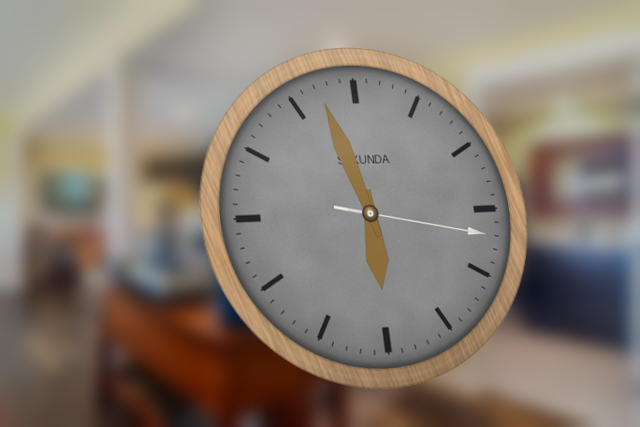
5:57:17
